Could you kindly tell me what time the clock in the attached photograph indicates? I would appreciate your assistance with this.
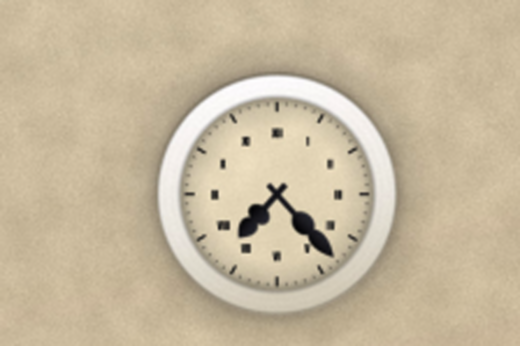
7:23
